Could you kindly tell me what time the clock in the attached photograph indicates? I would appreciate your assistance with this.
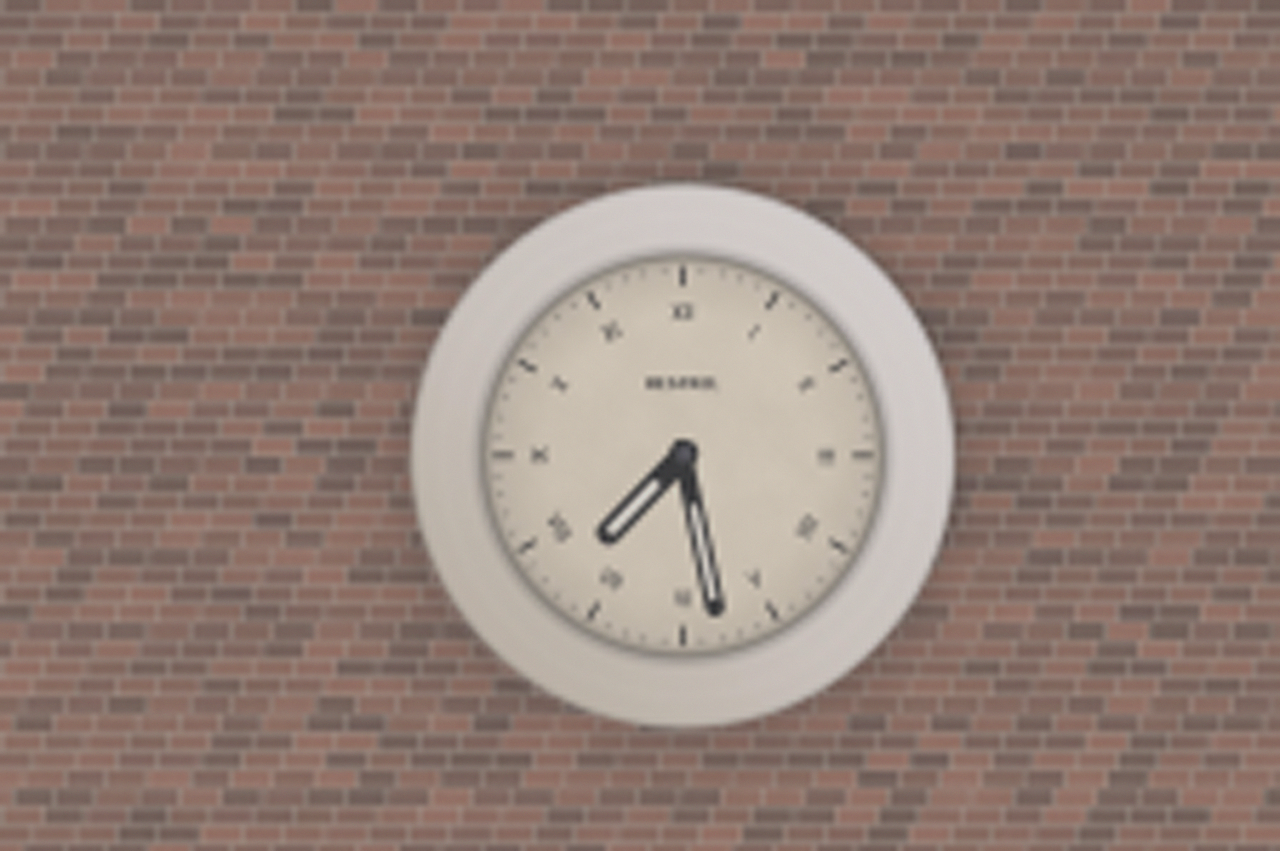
7:28
